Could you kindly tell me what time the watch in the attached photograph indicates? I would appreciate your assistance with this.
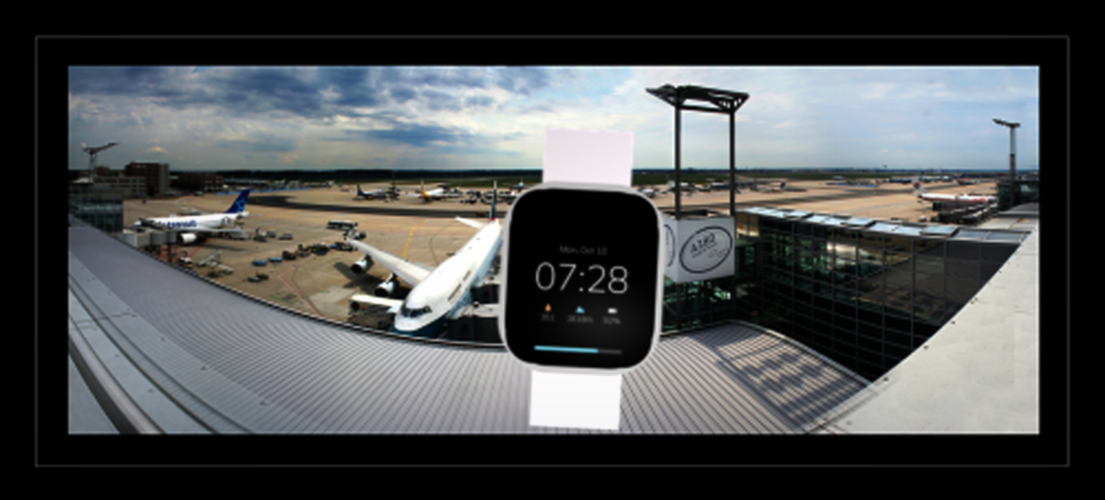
7:28
